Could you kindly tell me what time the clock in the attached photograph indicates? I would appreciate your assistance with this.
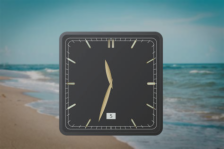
11:33
